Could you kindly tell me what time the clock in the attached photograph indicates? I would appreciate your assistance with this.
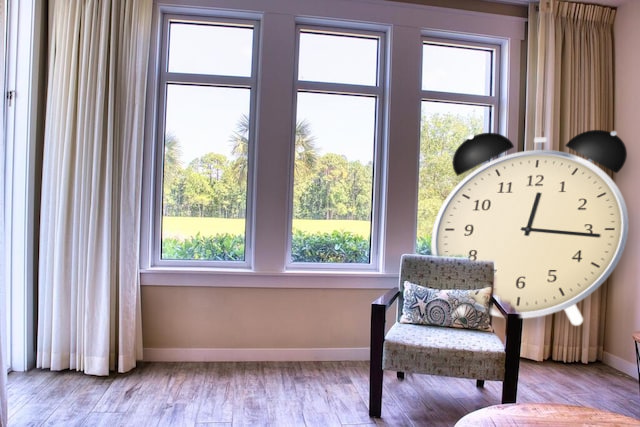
12:16
